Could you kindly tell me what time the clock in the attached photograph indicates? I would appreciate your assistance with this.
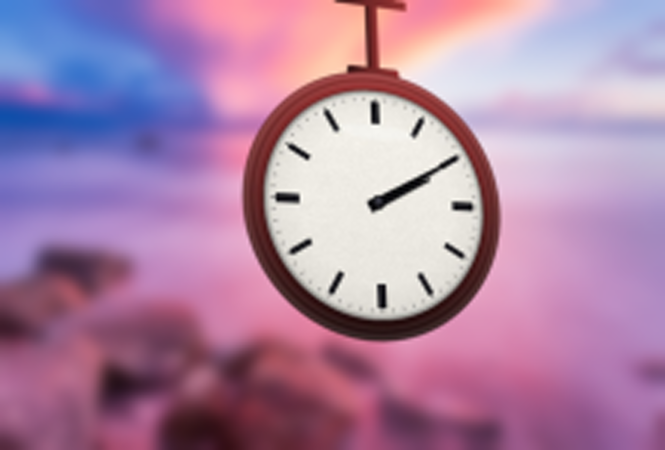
2:10
